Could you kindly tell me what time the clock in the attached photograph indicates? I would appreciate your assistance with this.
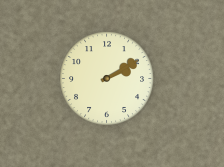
2:10
